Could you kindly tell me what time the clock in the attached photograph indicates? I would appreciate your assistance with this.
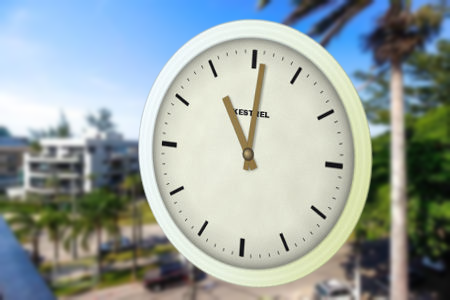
11:01
